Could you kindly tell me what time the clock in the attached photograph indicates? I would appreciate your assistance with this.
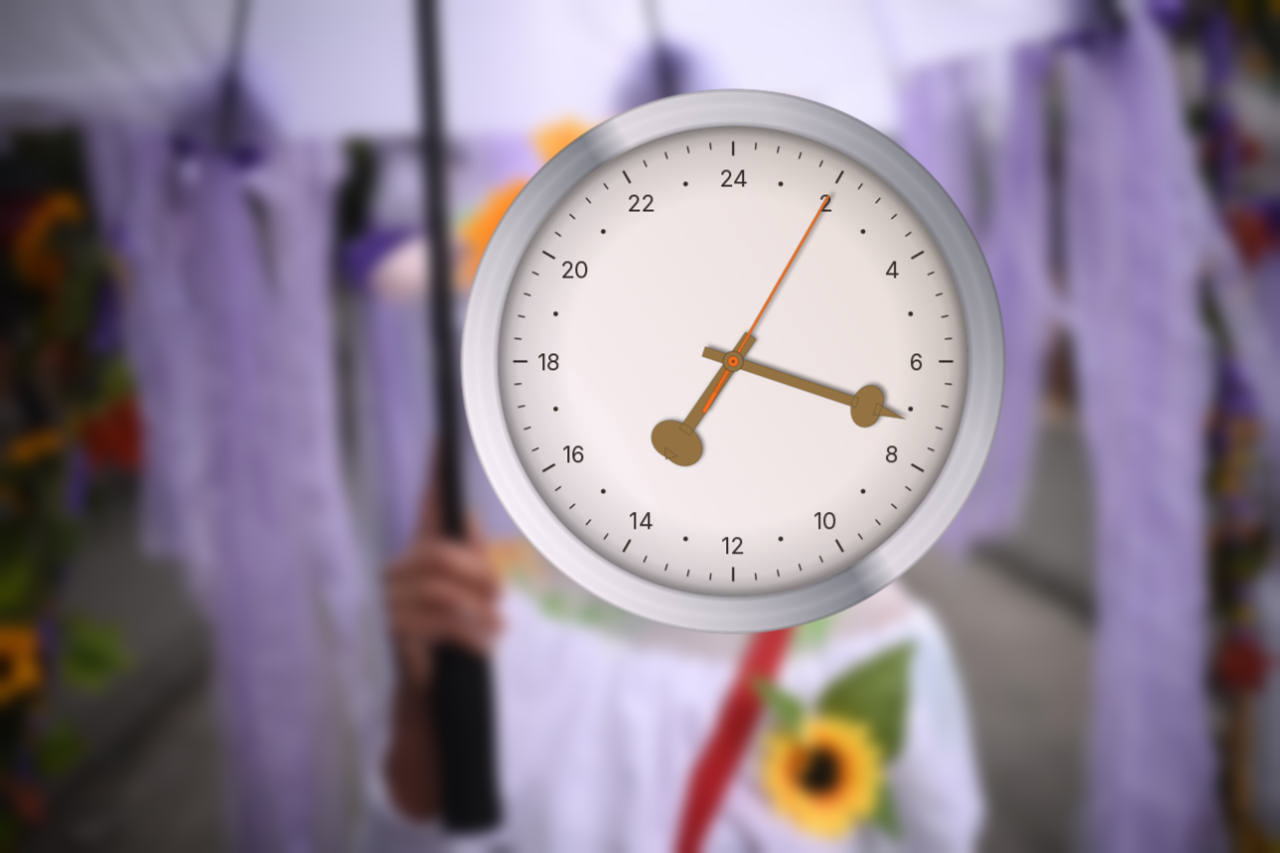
14:18:05
